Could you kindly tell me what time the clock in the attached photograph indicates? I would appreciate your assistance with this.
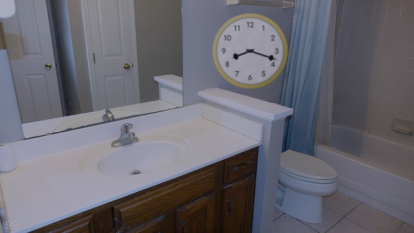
8:18
